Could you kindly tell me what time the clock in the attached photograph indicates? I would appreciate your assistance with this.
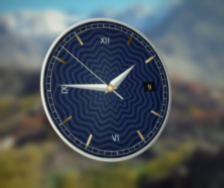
1:45:52
